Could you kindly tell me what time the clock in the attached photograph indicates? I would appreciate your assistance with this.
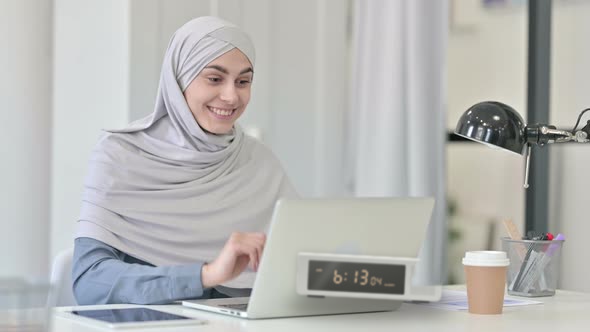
6:13
